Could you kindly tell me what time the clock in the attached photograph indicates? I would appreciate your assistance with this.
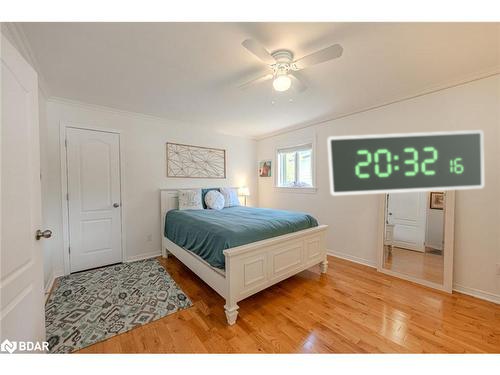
20:32:16
